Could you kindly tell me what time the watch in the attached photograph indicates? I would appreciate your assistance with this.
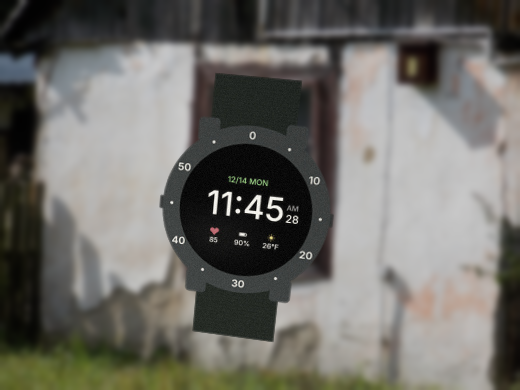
11:45:28
